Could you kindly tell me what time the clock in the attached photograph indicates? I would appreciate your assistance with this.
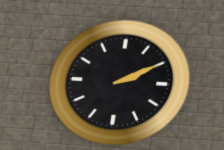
2:10
